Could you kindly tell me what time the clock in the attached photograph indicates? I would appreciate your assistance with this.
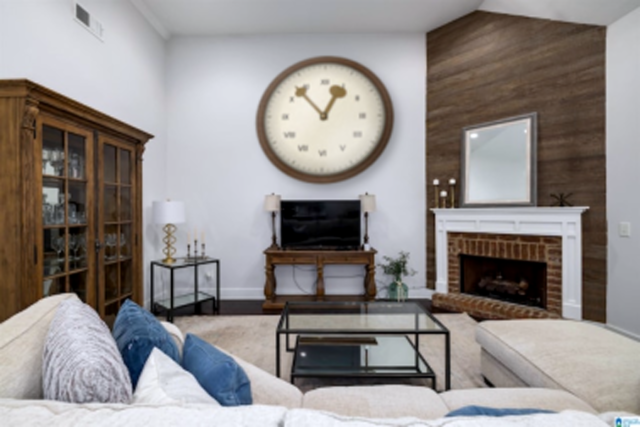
12:53
